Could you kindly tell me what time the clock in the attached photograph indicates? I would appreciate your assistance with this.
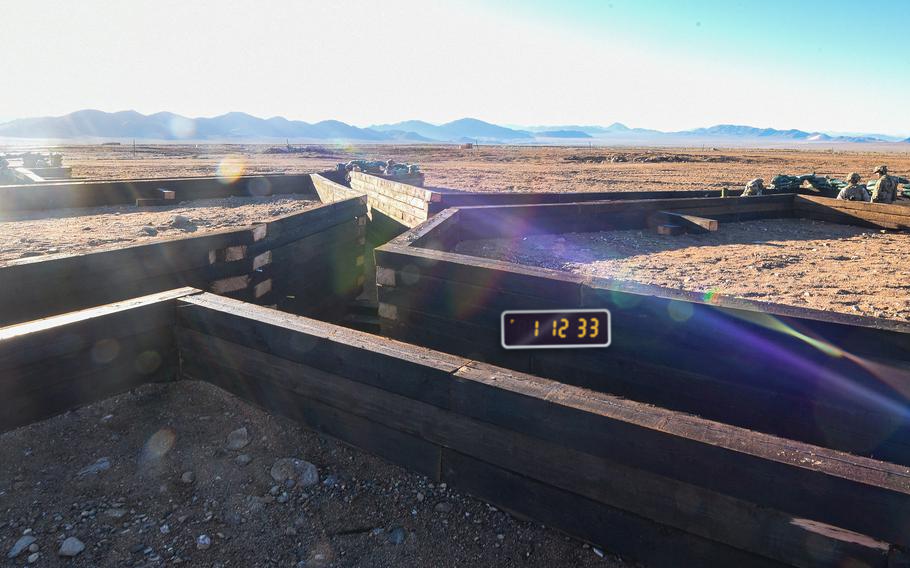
1:12:33
